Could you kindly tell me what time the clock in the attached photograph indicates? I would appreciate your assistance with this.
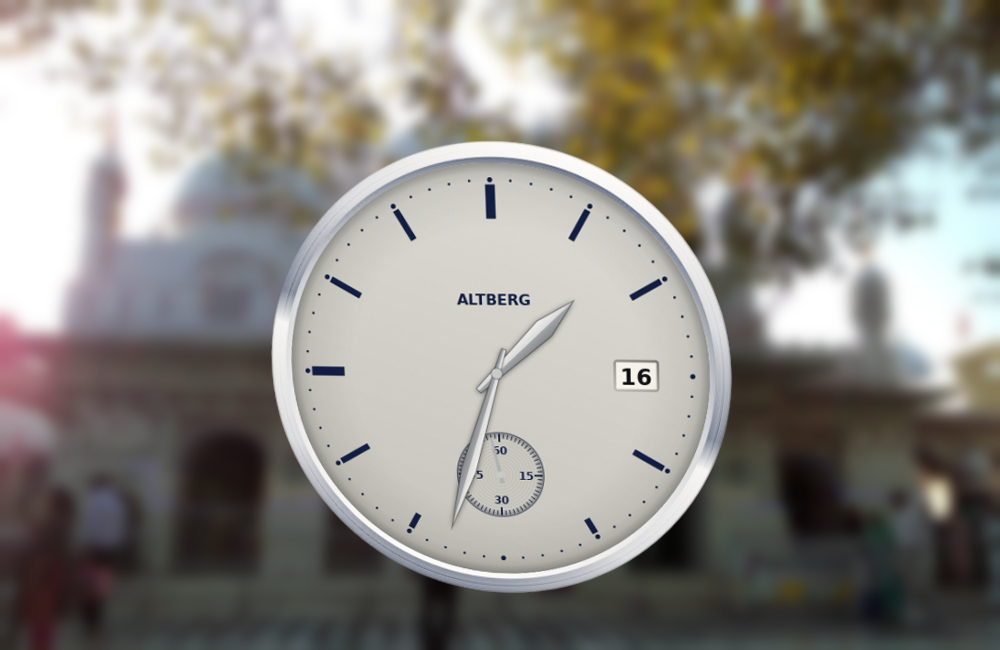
1:32:58
